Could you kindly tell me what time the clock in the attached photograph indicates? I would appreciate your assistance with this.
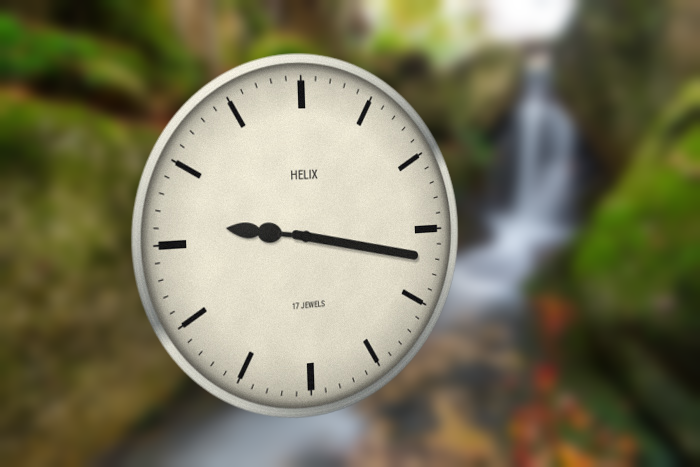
9:17
